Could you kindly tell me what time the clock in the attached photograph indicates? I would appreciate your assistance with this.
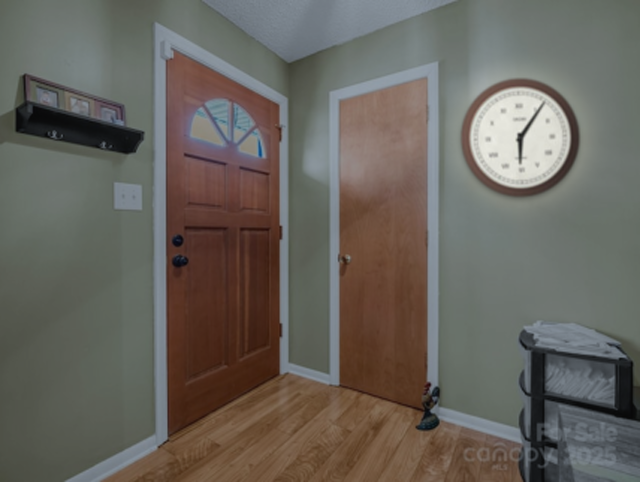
6:06
